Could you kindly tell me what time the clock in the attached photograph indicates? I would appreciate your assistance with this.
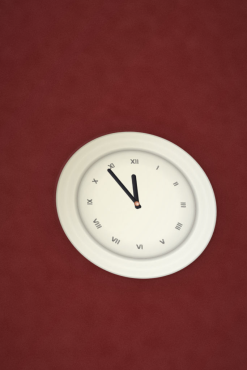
11:54
